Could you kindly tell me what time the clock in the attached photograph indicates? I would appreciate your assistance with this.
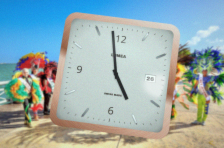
4:58
